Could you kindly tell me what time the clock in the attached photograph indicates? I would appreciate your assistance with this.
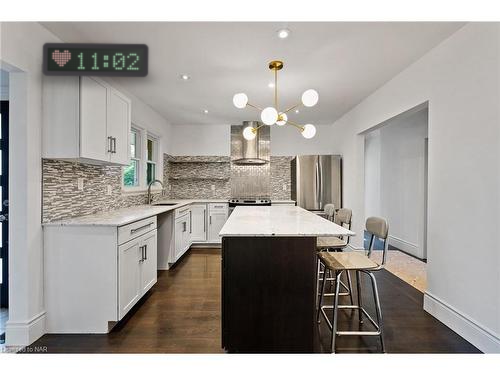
11:02
